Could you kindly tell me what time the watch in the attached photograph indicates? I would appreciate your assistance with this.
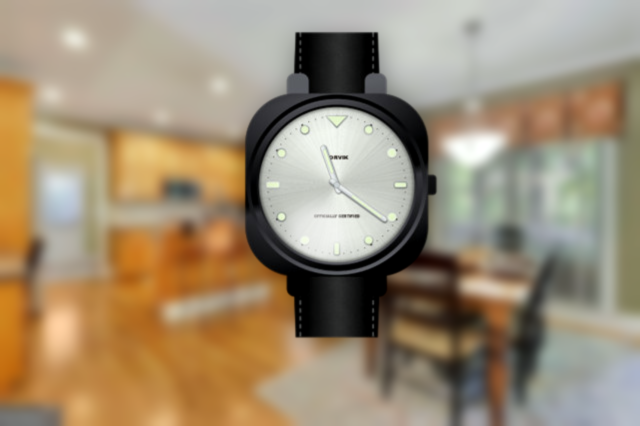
11:21
